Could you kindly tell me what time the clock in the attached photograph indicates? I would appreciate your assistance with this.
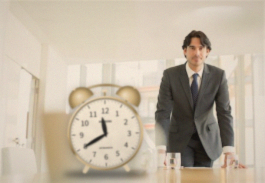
11:40
